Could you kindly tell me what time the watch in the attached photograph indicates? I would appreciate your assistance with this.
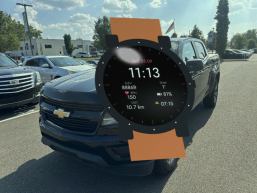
11:13
